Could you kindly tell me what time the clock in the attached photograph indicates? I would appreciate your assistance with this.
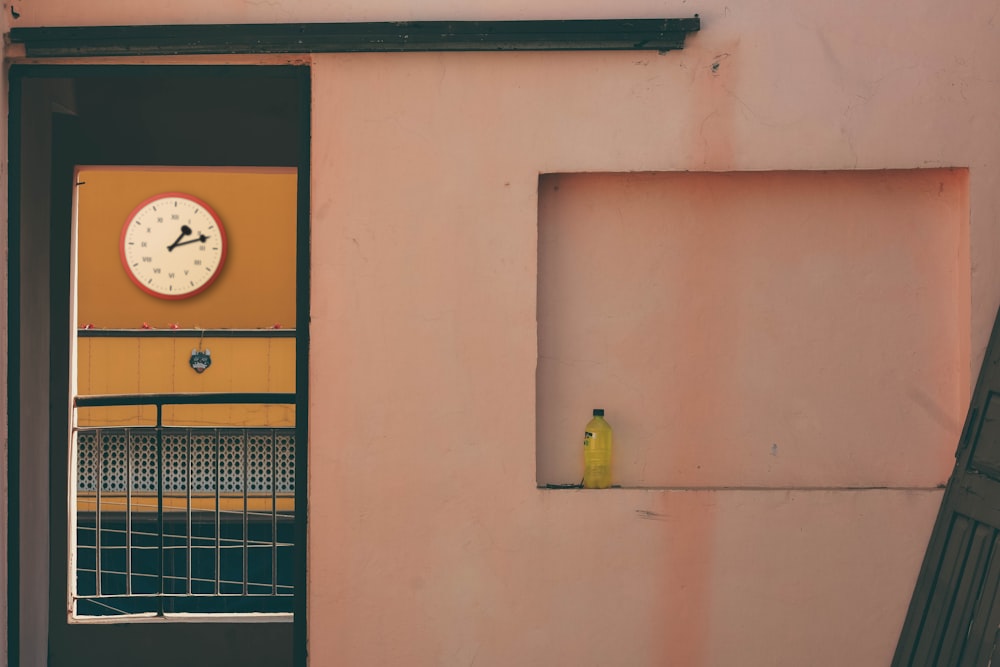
1:12
